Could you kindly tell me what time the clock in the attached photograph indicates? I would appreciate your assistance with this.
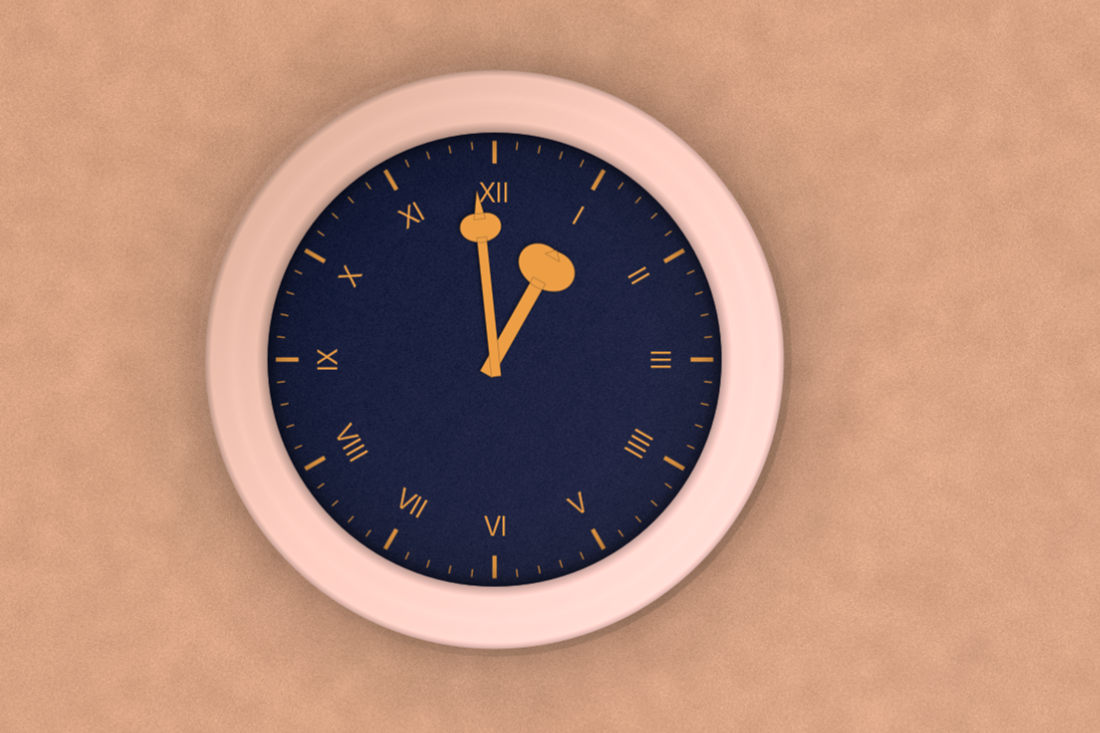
12:59
